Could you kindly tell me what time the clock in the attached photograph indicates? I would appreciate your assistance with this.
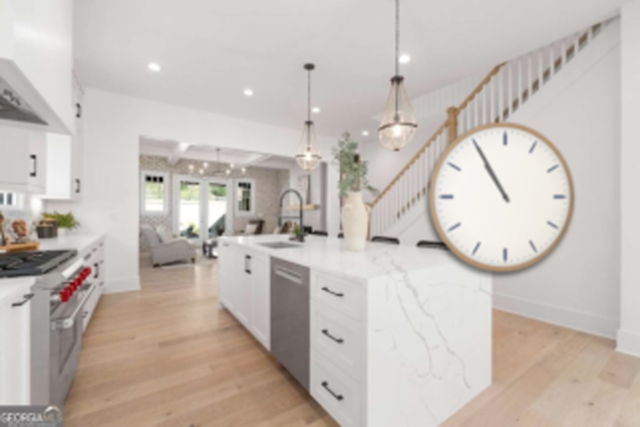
10:55
